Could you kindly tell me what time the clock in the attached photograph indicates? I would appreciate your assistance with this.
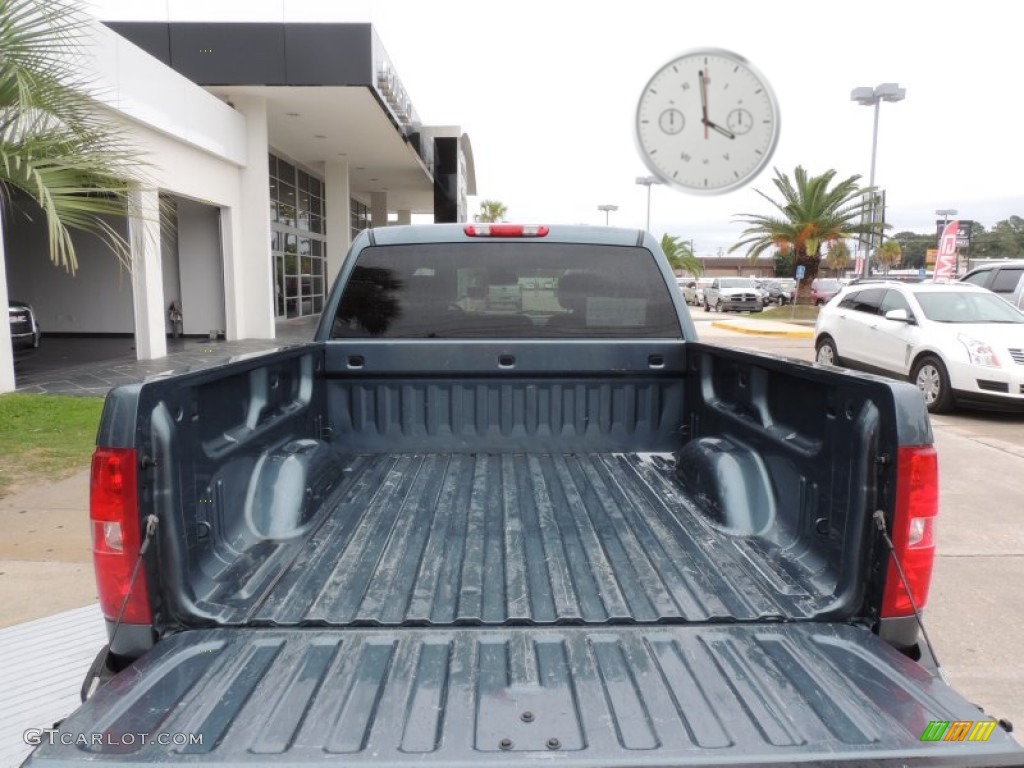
3:59
